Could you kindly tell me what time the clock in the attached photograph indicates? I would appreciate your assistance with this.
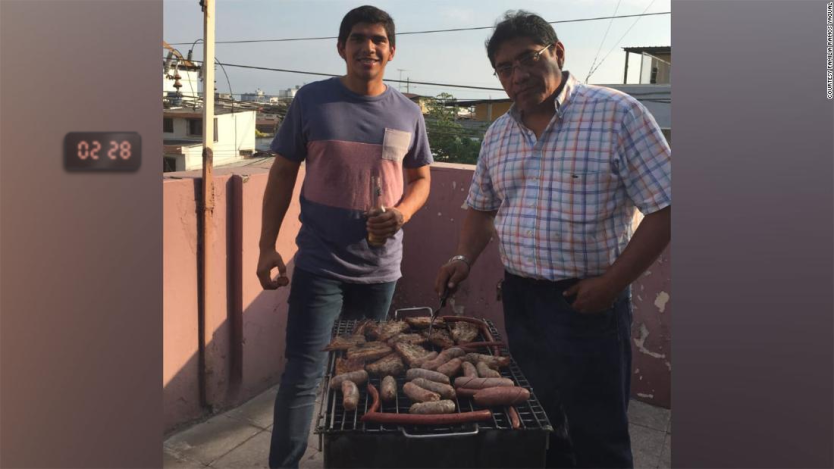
2:28
